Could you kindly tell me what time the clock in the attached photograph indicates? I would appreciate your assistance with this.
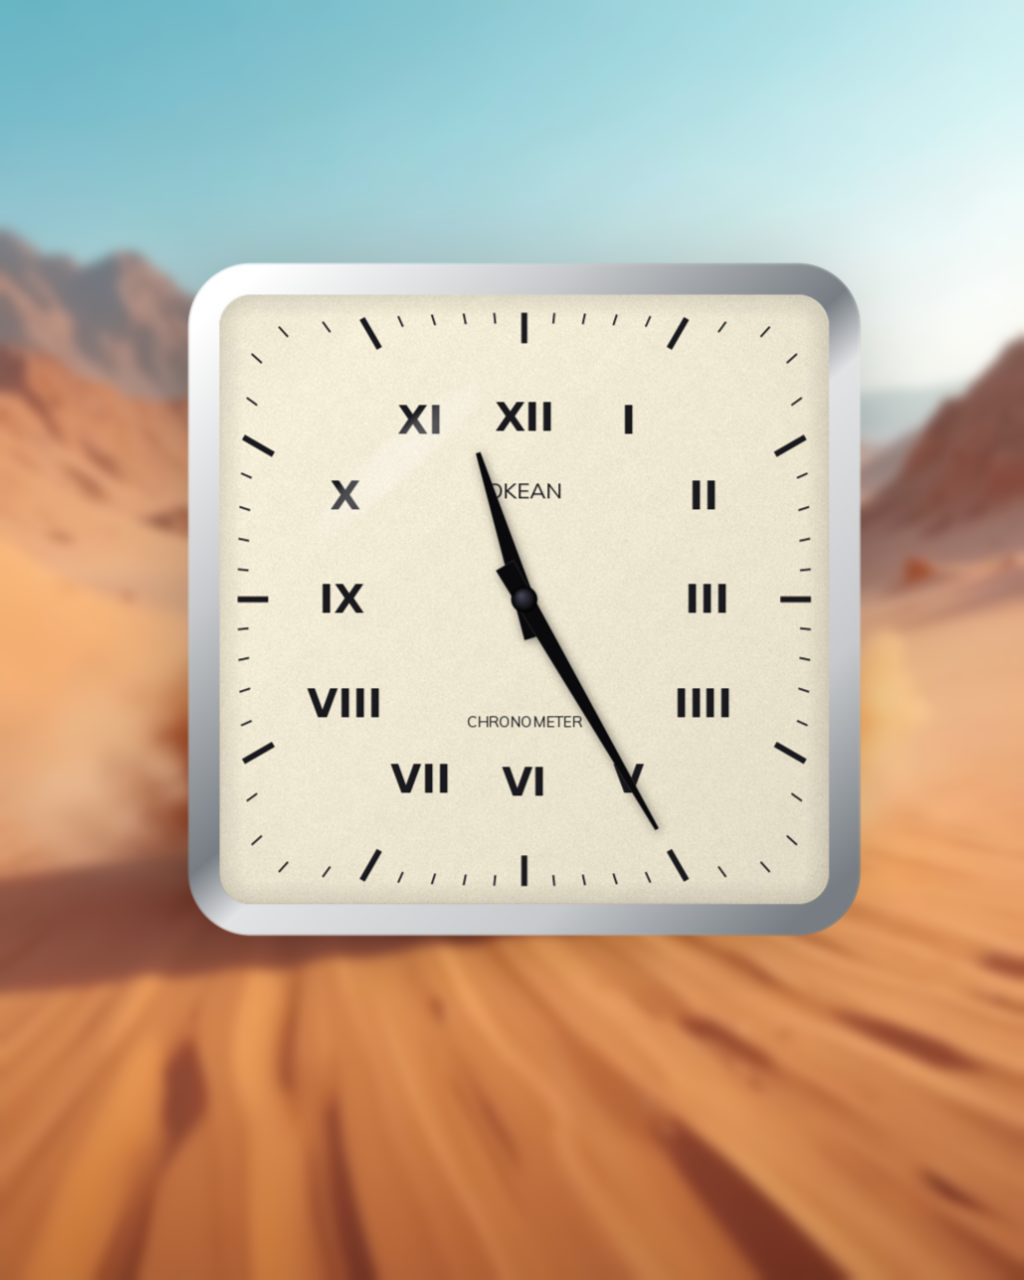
11:25
